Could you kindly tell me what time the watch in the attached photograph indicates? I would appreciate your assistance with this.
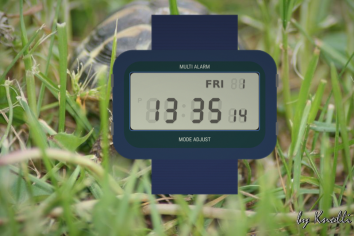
13:35:14
